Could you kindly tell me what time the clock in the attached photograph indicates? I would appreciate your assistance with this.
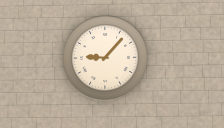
9:07
